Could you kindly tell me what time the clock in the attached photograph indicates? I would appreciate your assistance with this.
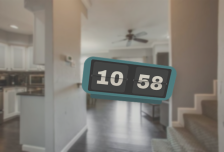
10:58
